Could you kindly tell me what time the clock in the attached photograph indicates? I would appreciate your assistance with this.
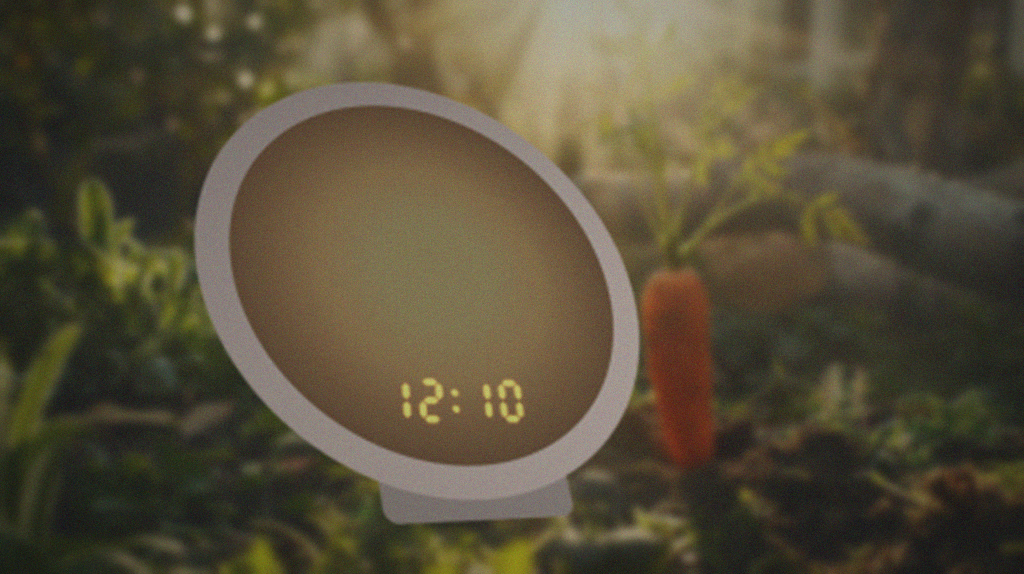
12:10
